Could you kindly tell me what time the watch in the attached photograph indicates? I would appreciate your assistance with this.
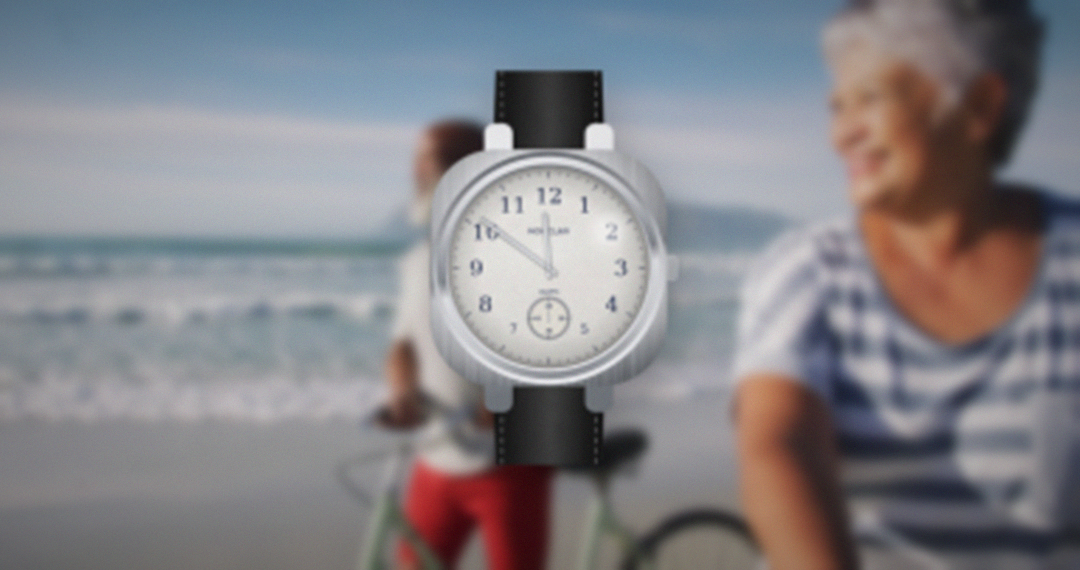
11:51
